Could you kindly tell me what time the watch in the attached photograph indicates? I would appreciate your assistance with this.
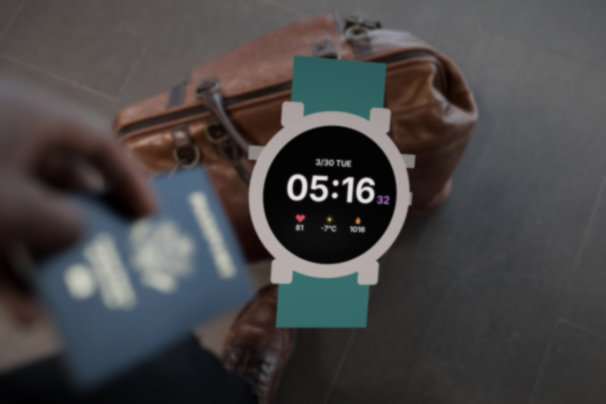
5:16:32
